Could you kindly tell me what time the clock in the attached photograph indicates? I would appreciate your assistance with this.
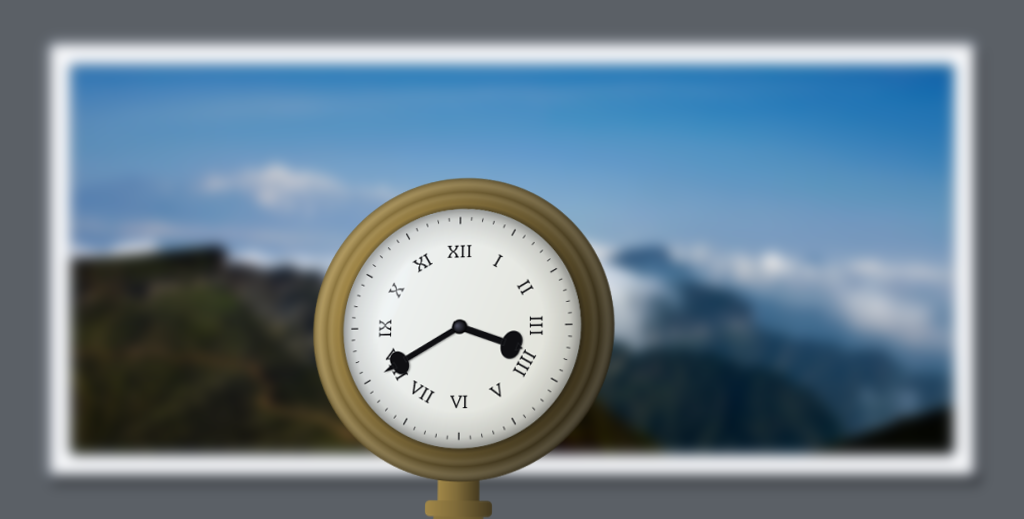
3:40
